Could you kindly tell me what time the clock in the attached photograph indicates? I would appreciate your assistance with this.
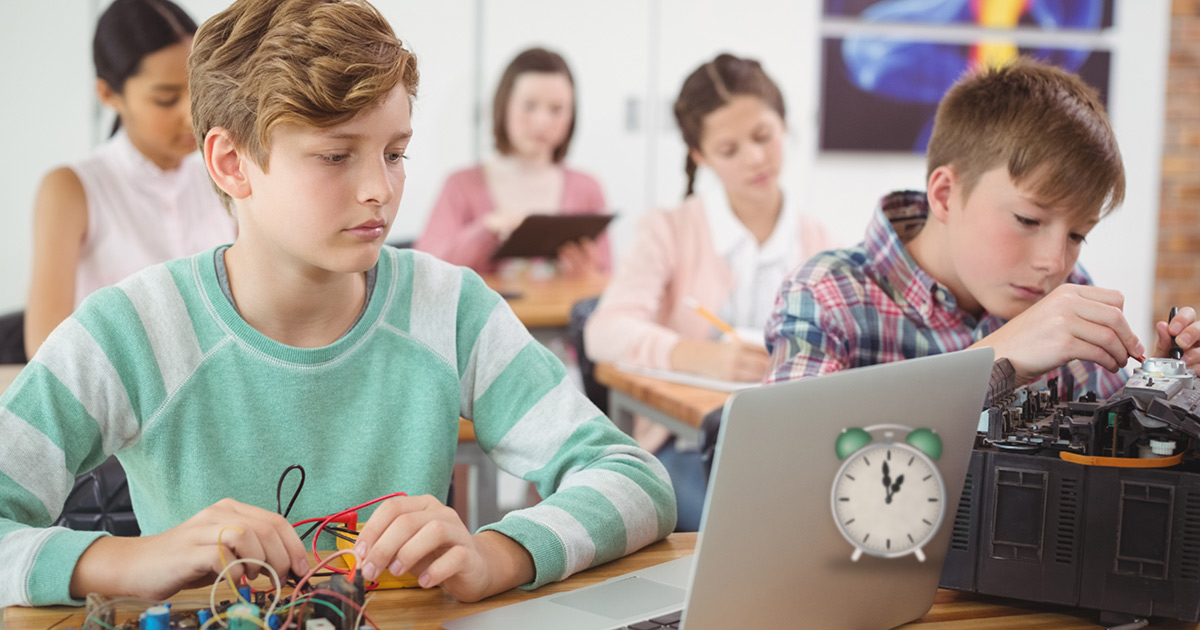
12:59
